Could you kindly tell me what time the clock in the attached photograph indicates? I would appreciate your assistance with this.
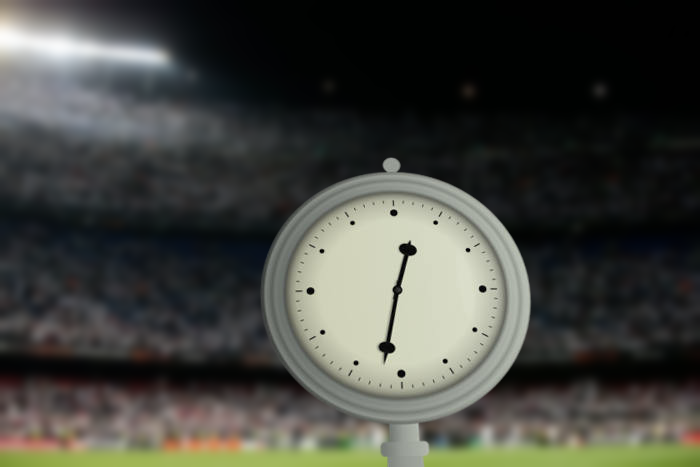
12:32
